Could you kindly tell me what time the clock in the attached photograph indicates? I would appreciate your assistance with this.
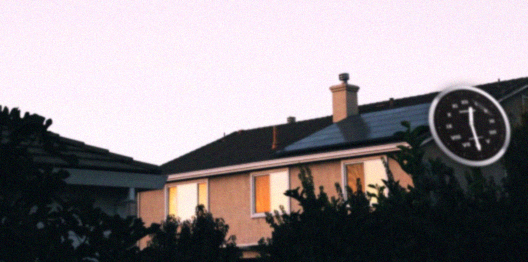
12:30
